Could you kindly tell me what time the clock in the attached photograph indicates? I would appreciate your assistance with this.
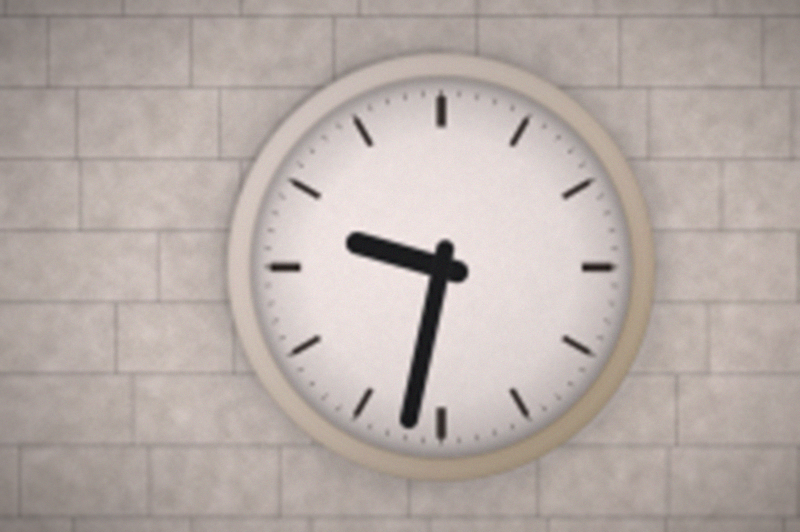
9:32
